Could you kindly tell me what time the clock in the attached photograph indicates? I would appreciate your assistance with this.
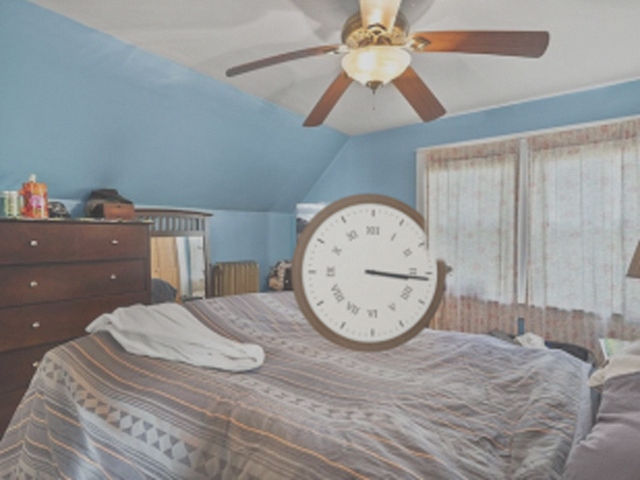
3:16
